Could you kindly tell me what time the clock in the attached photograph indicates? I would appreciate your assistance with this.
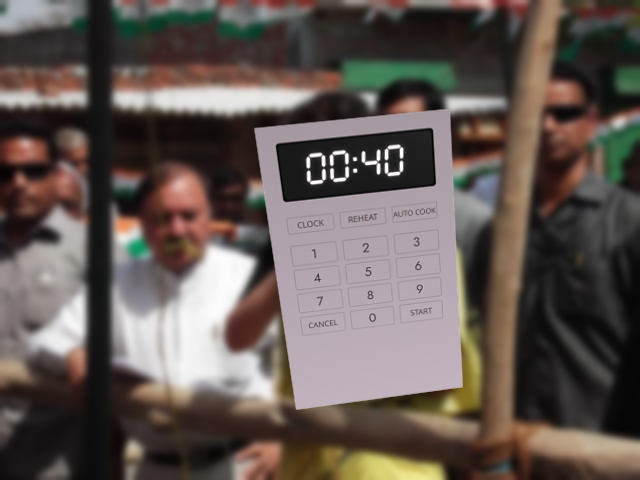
0:40
